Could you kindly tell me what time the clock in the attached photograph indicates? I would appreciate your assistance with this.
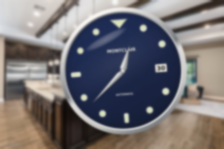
12:38
